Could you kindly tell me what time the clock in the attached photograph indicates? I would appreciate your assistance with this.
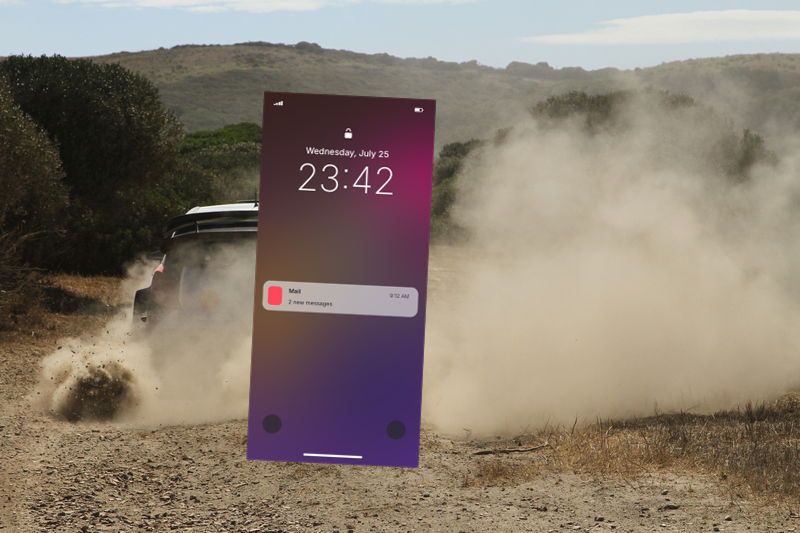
23:42
